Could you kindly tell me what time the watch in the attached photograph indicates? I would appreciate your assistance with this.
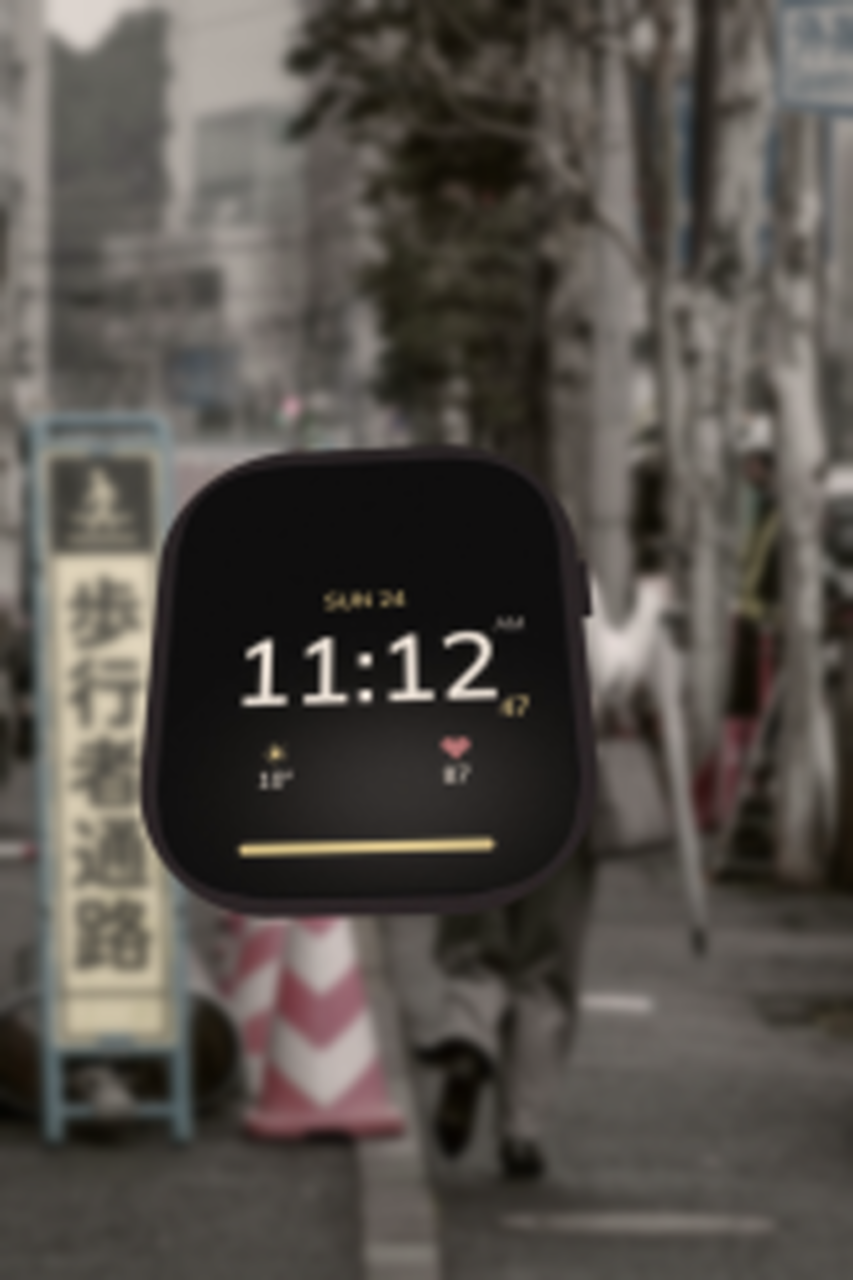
11:12
